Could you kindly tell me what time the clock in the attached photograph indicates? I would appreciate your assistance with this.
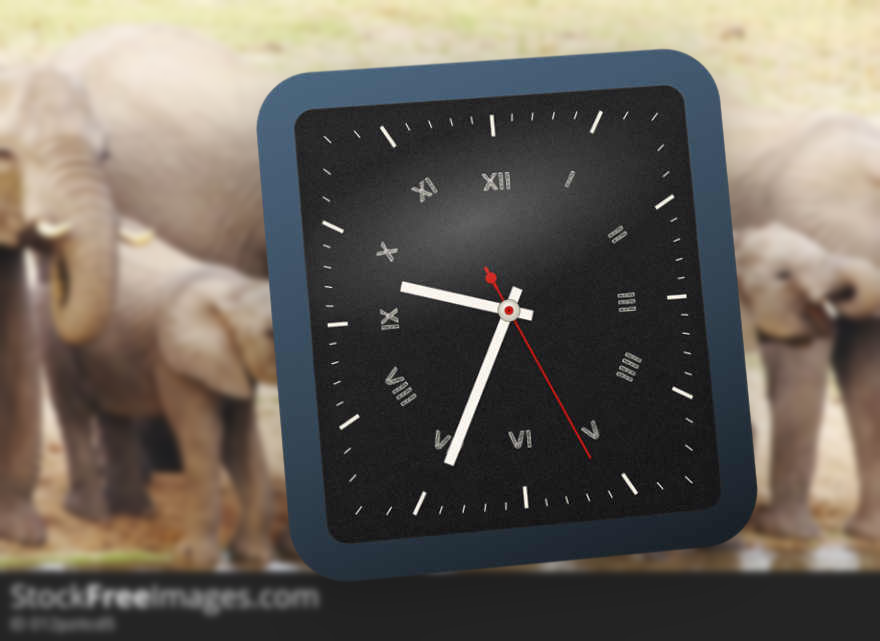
9:34:26
